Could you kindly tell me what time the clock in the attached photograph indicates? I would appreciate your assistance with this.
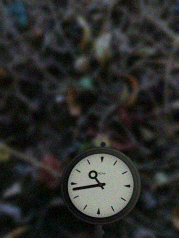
10:43
